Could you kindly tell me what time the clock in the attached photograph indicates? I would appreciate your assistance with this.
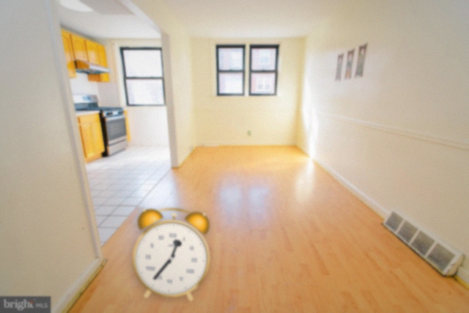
12:36
